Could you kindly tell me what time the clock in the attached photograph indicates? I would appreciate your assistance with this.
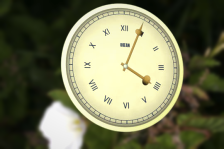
4:04
